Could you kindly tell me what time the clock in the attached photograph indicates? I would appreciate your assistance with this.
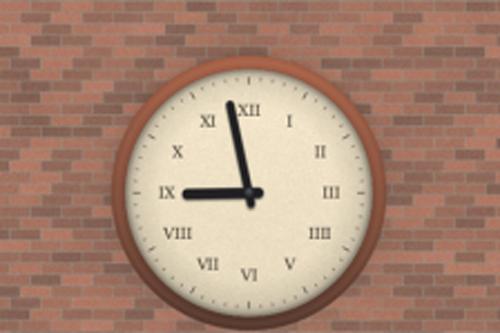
8:58
